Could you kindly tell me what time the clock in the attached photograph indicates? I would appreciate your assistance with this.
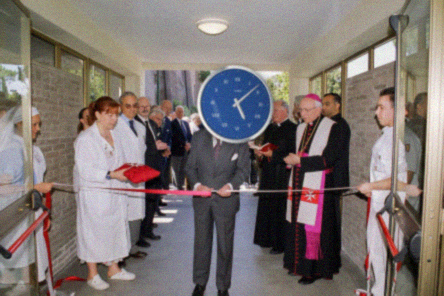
5:08
